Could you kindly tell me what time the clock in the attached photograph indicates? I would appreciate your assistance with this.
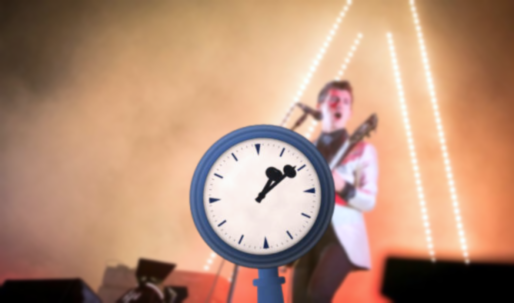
1:09
